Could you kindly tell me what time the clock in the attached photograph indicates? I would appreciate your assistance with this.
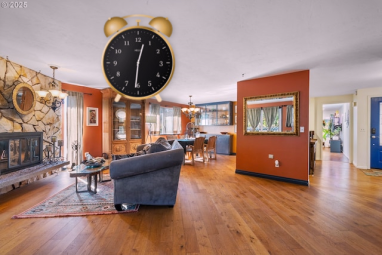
12:31
